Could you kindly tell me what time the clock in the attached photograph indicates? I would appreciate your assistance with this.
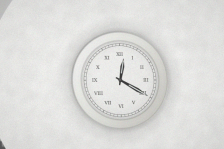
12:20
